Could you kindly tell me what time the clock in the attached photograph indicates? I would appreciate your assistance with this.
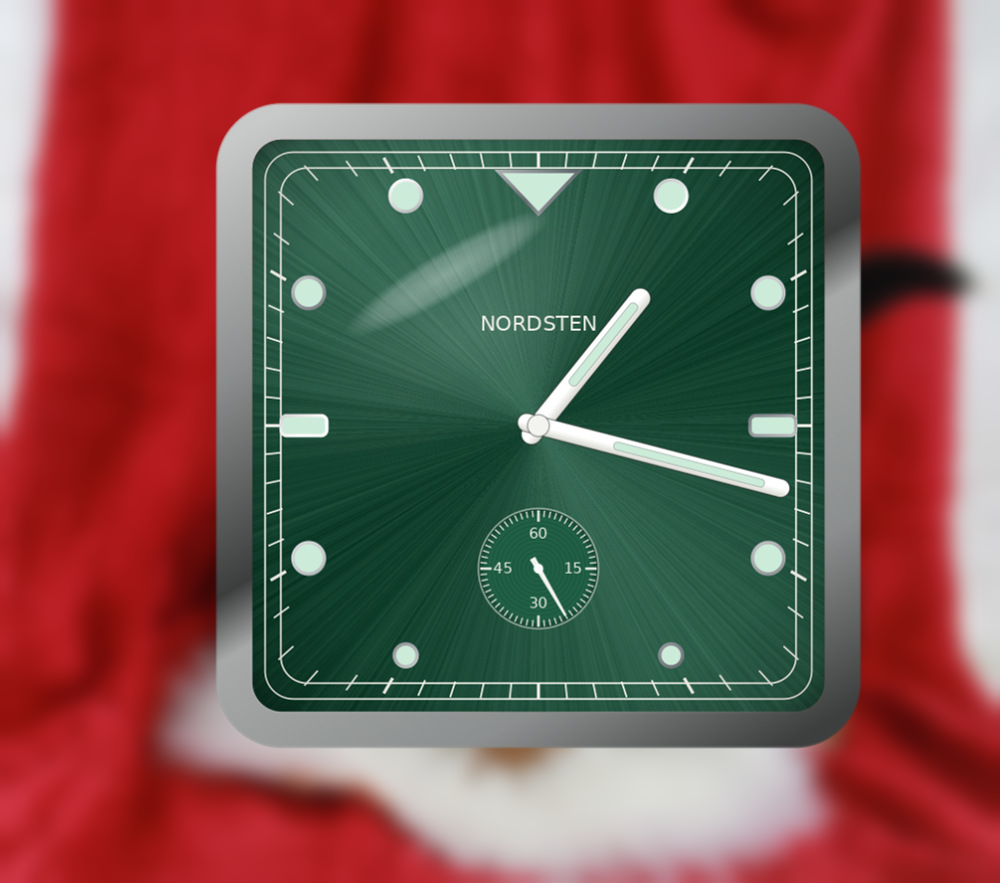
1:17:25
